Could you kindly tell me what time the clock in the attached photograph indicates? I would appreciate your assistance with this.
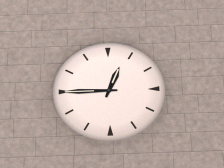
12:45
